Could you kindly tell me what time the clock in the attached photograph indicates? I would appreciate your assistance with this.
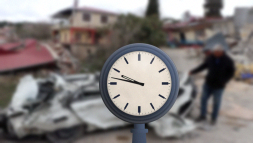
9:47
